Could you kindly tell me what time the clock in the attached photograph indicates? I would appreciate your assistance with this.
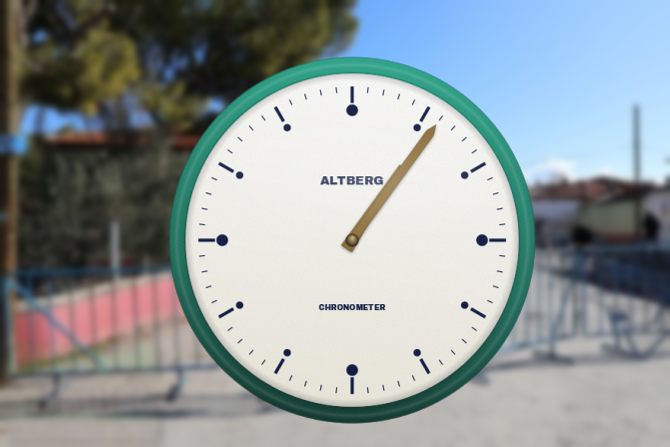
1:06
